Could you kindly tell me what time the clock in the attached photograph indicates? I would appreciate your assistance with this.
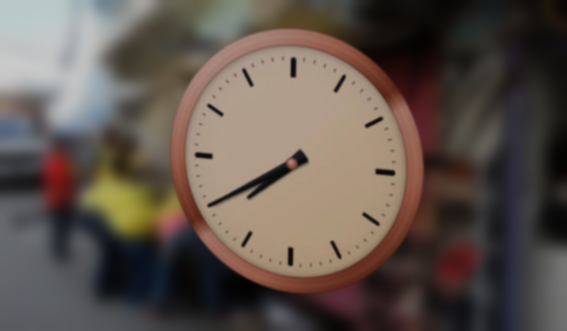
7:40
